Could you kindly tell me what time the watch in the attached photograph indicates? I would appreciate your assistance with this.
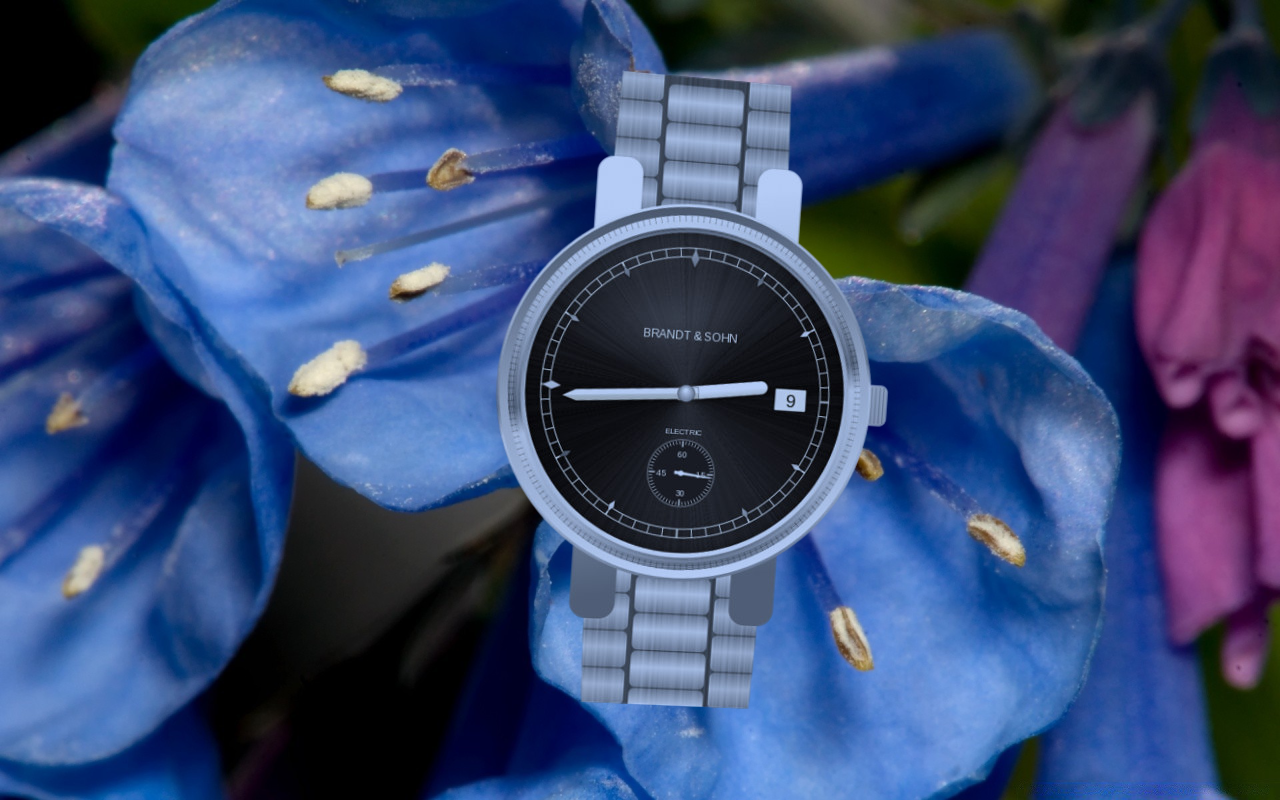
2:44:16
